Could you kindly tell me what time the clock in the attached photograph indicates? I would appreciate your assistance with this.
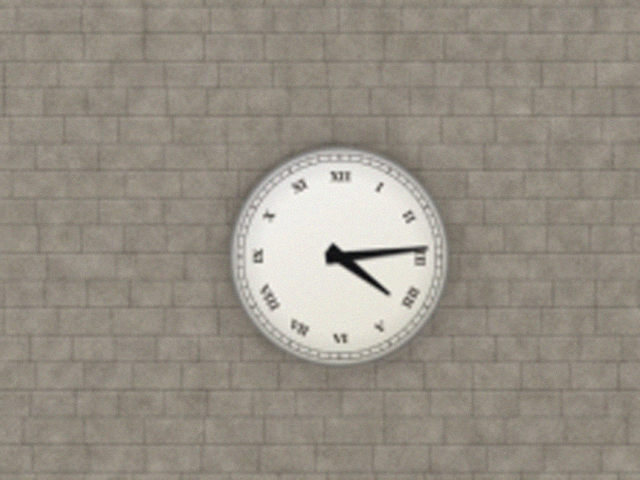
4:14
